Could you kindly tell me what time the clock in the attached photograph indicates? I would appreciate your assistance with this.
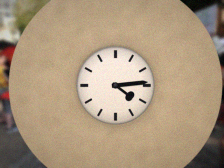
4:14
